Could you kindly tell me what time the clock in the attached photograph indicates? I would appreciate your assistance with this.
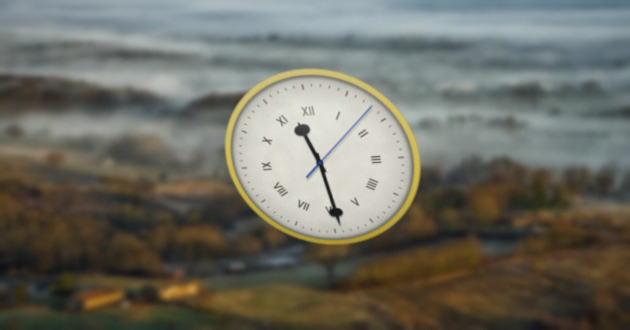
11:29:08
